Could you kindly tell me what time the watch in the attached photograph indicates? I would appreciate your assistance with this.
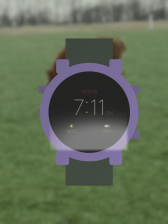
7:11
